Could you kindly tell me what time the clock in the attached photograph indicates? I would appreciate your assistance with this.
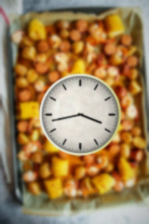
3:43
